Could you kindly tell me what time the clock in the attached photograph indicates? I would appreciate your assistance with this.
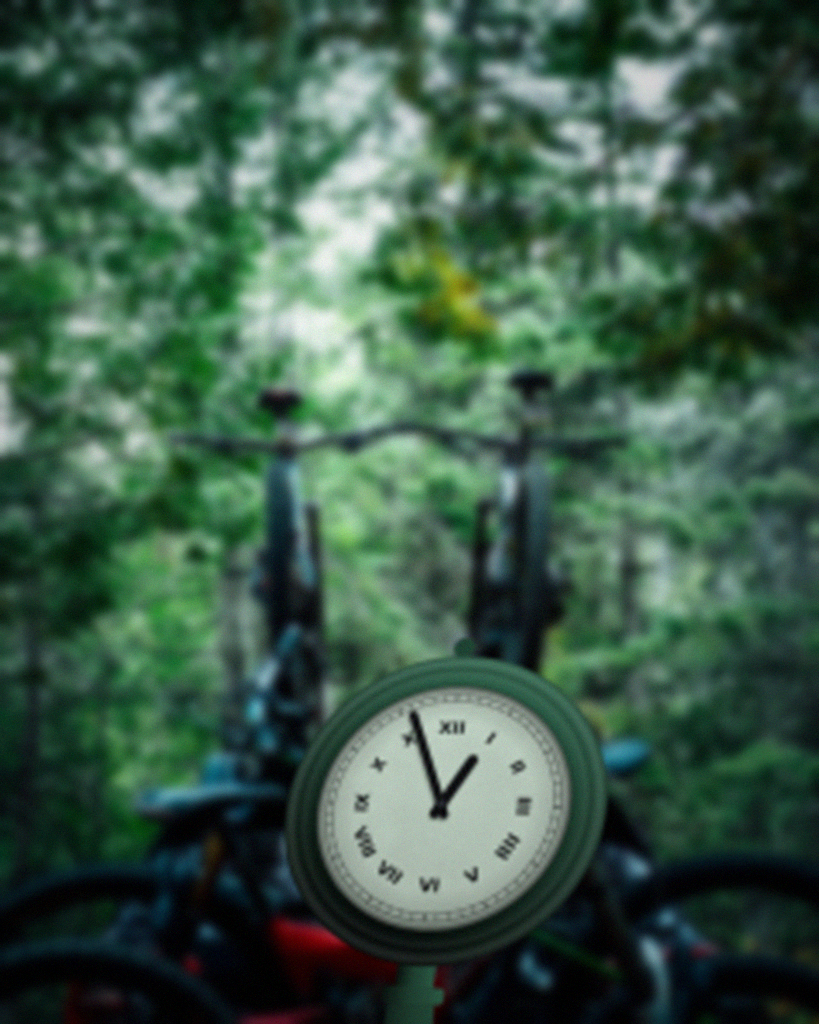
12:56
